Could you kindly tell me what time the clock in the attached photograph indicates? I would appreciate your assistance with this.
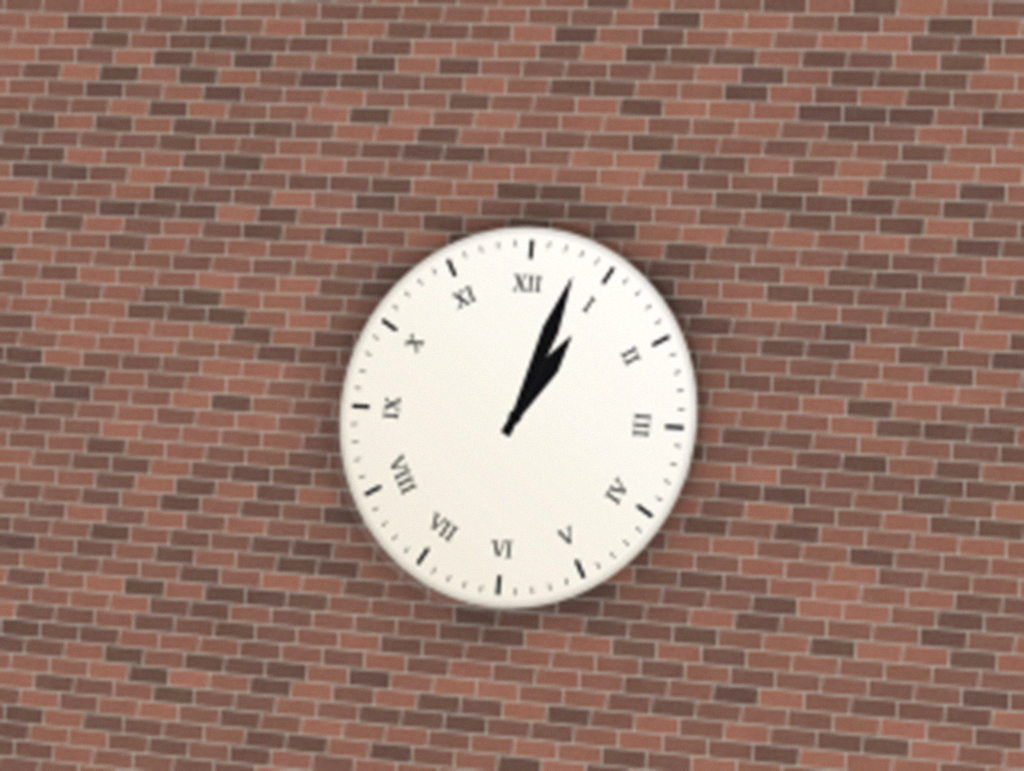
1:03
